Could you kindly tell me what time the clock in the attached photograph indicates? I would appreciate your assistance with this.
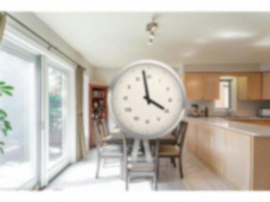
3:58
